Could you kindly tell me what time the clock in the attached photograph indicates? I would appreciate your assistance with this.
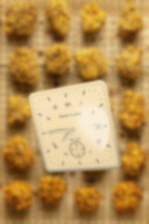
7:45
